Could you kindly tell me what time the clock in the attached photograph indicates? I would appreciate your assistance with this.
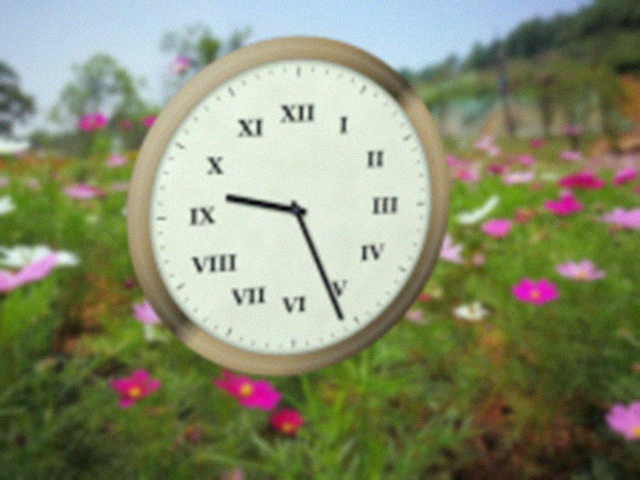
9:26
